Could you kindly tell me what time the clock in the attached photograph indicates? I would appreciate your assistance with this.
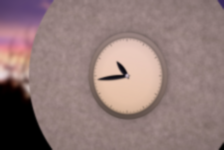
10:44
